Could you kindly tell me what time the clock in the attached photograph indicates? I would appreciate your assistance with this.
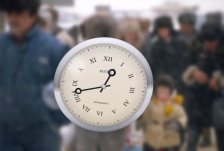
12:42
